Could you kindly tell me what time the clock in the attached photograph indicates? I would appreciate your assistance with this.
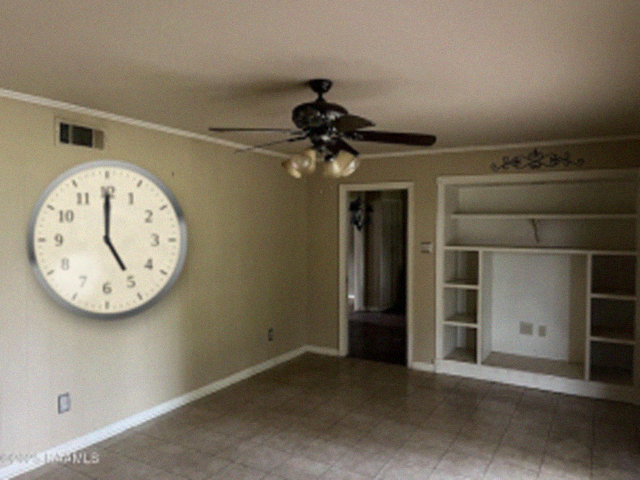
5:00
